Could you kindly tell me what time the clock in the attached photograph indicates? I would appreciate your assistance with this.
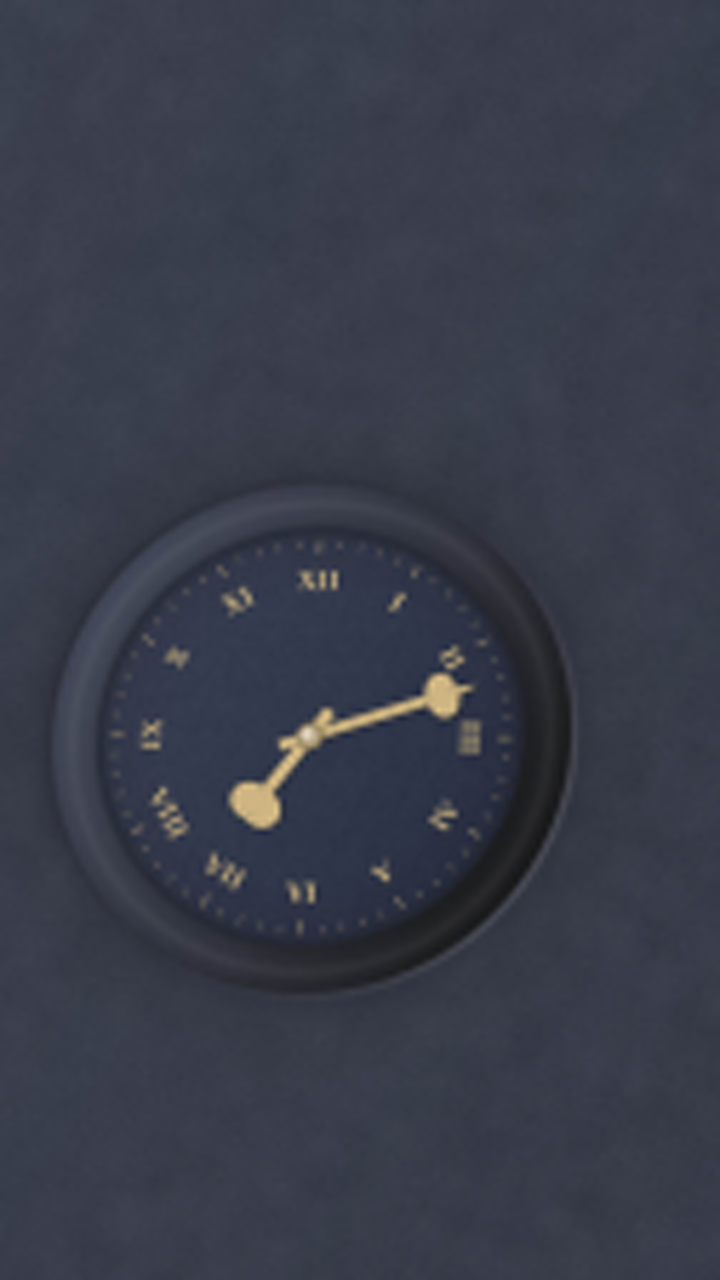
7:12
